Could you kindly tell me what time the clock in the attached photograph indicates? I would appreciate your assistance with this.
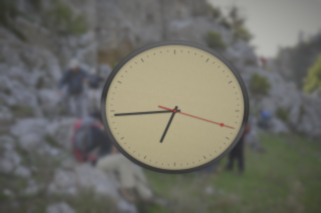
6:44:18
